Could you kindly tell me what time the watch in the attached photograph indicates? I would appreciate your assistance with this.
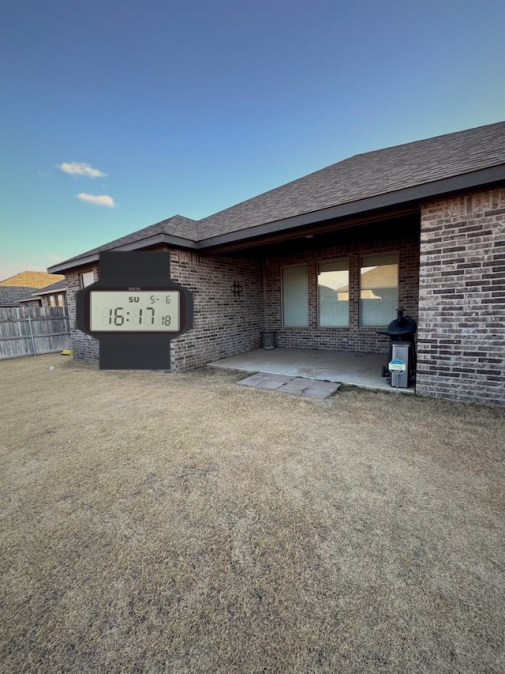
16:17:18
